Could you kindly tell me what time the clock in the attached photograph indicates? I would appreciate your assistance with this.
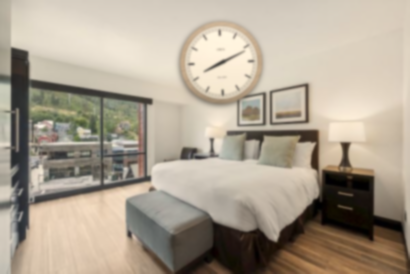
8:11
